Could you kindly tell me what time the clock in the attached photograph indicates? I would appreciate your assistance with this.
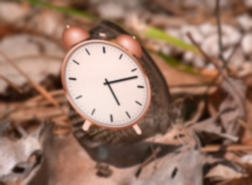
5:12
